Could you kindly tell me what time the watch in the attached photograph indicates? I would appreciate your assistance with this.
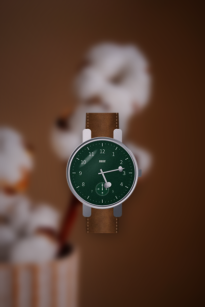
5:13
